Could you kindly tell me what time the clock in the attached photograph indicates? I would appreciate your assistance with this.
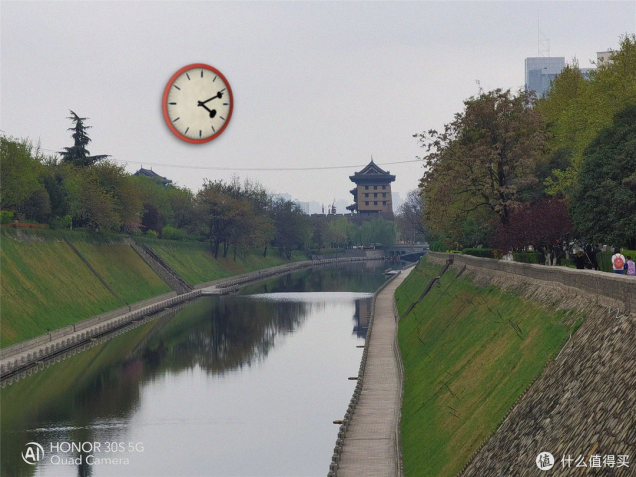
4:11
